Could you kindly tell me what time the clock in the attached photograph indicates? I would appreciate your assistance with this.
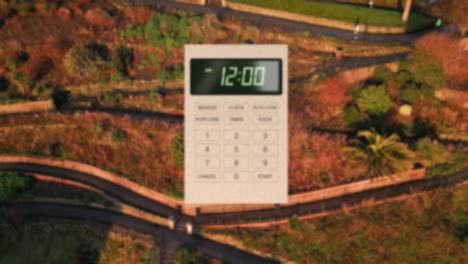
12:00
